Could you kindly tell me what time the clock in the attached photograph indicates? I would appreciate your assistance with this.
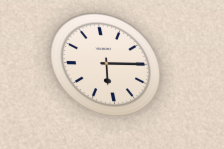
6:15
